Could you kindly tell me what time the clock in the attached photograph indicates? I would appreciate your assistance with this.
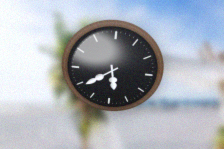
5:39
